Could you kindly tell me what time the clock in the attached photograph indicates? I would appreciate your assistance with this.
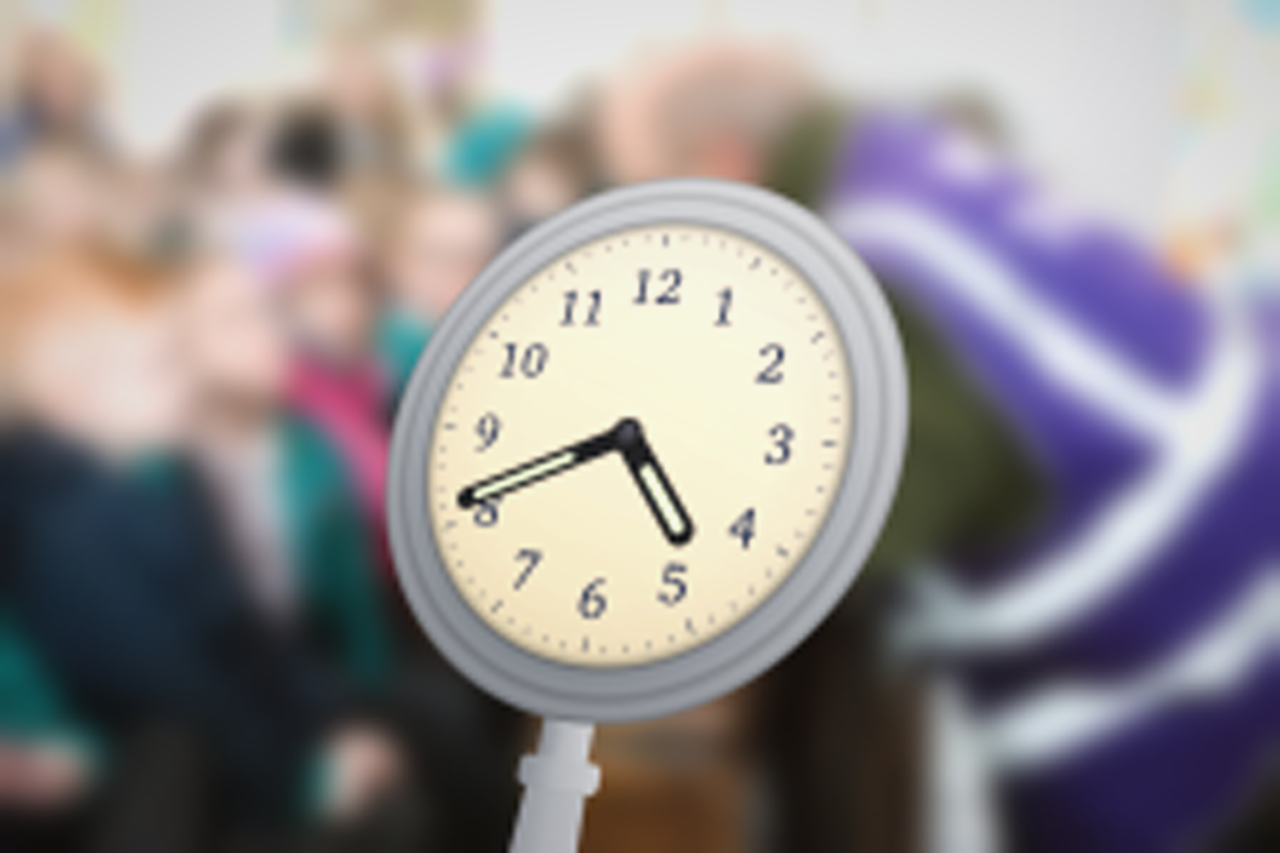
4:41
